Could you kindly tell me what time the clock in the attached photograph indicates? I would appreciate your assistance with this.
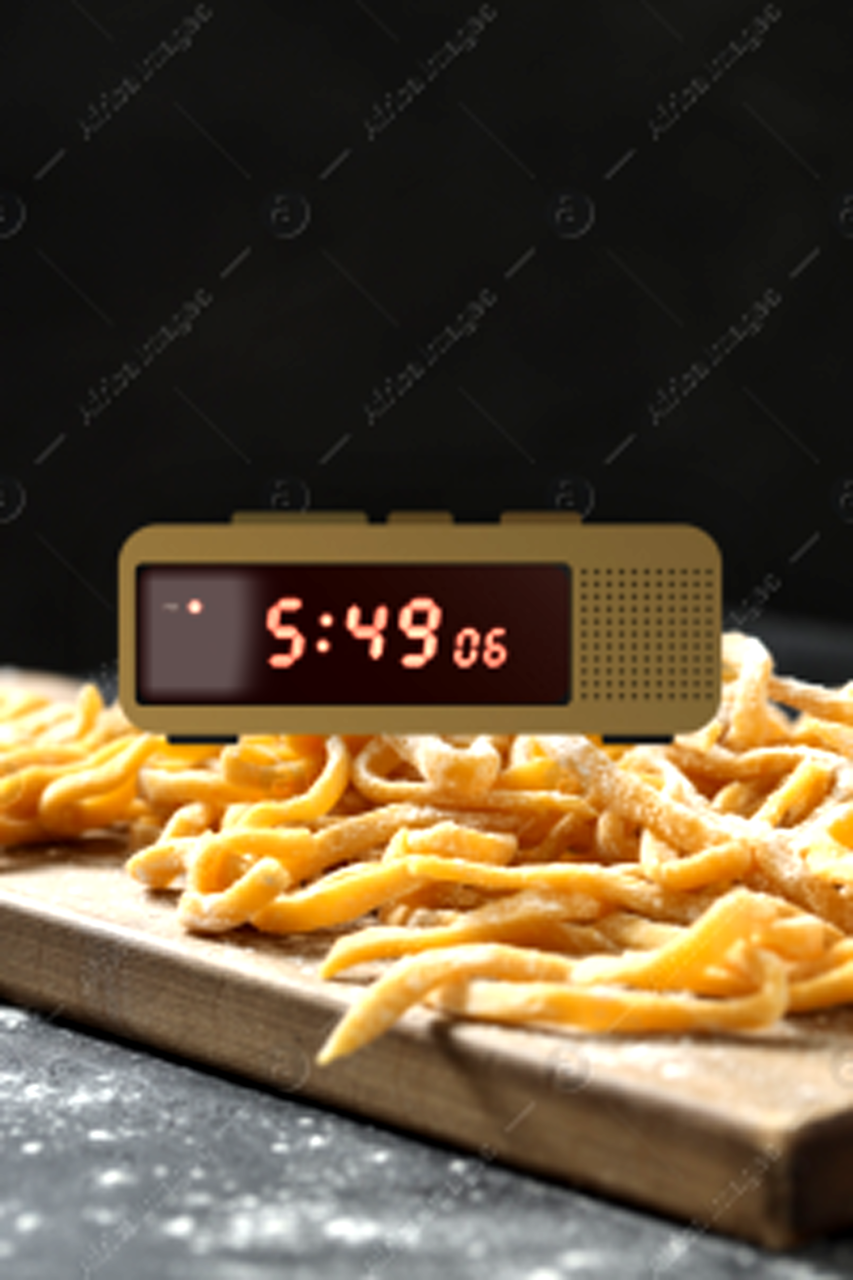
5:49:06
